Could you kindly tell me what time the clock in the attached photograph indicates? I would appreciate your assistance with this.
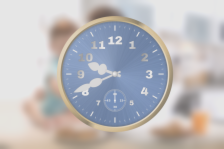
9:41
